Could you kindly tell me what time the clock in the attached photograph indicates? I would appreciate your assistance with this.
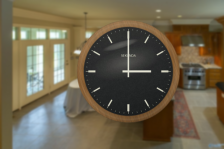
3:00
